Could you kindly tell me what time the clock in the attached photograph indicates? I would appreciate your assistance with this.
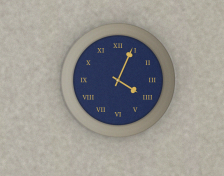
4:04
